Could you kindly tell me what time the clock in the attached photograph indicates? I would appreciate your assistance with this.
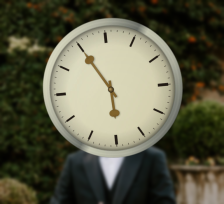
5:55
